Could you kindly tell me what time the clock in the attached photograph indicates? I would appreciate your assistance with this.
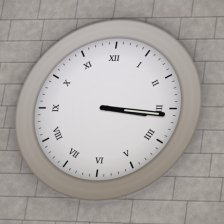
3:16
